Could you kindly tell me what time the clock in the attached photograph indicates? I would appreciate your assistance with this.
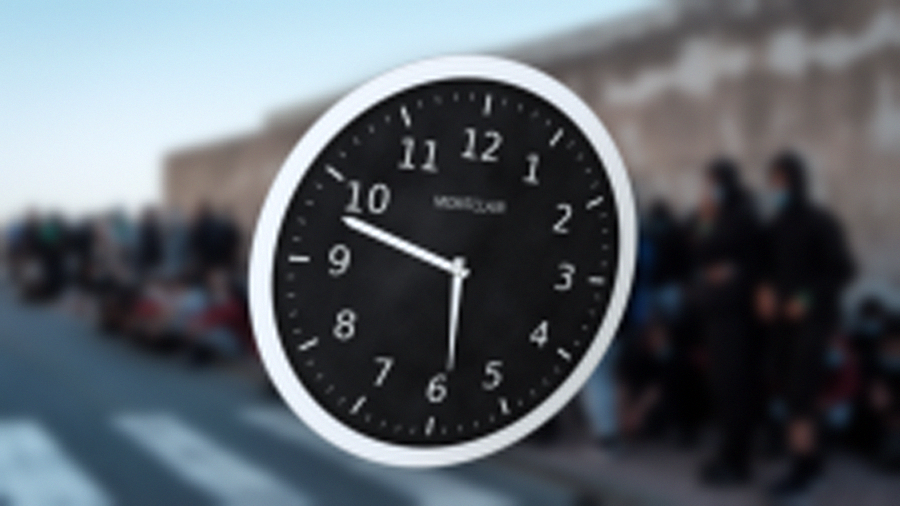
5:48
